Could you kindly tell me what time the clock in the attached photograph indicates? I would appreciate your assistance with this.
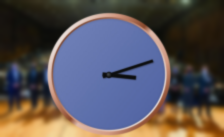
3:12
